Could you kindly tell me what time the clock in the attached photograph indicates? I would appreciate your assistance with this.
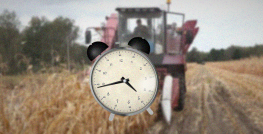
4:44
